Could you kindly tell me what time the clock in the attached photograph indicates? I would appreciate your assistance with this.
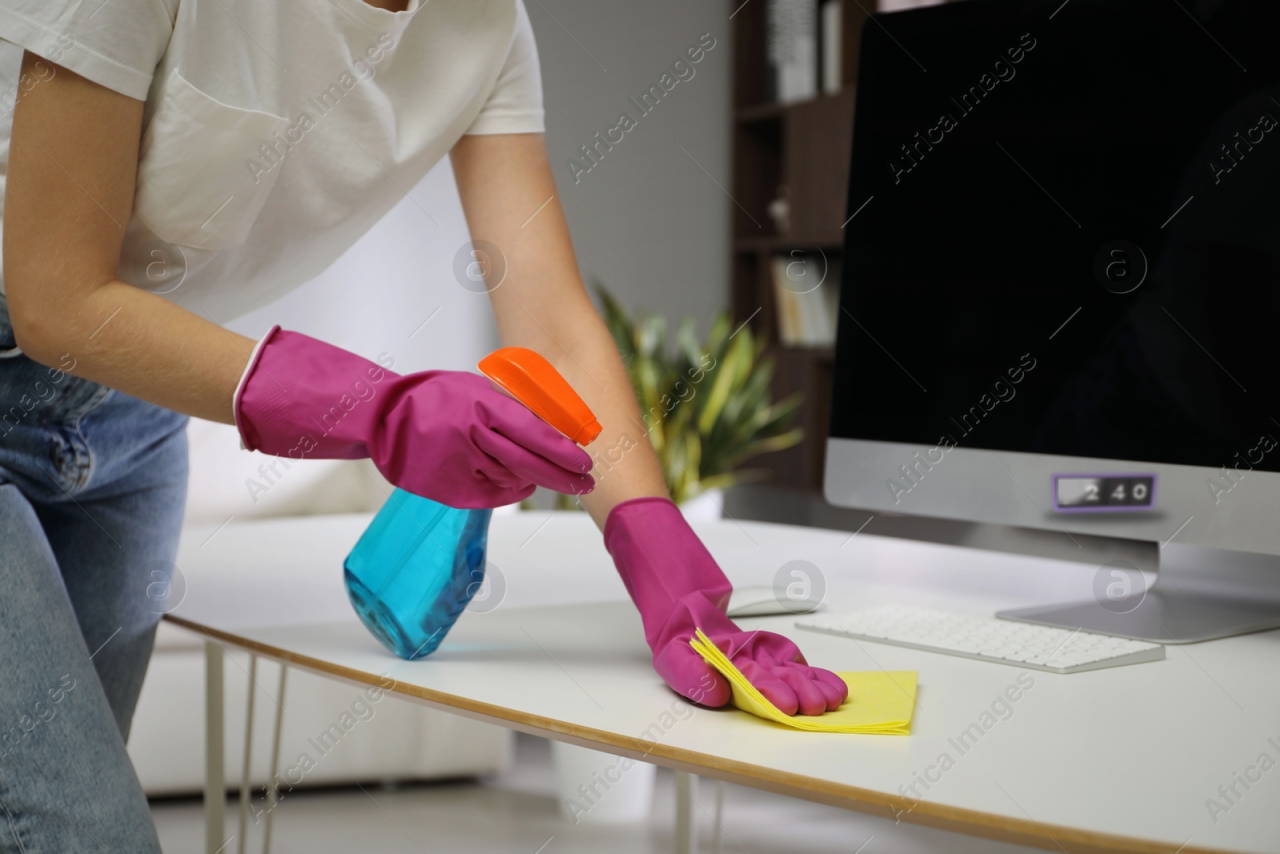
2:40
